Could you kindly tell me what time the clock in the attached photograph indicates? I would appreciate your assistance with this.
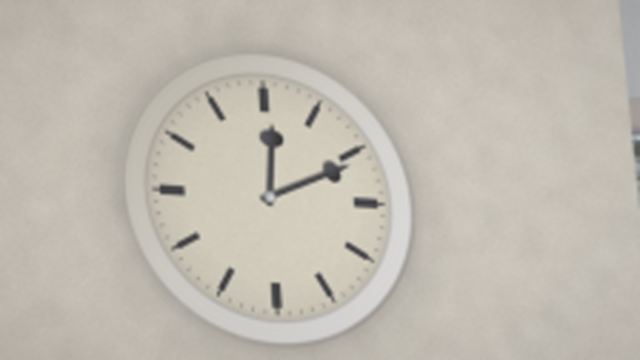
12:11
